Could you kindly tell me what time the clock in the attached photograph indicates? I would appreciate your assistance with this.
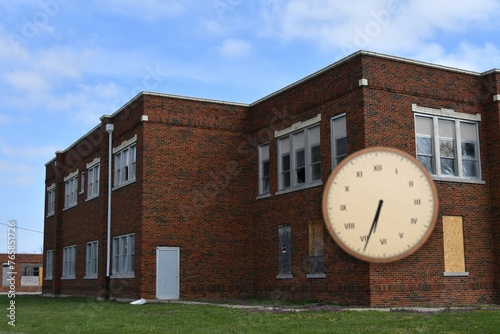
6:34
